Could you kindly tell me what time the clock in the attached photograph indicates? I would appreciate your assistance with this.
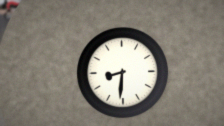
8:31
